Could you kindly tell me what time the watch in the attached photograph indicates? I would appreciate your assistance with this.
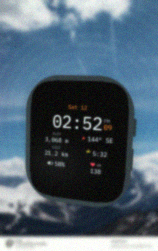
2:52
